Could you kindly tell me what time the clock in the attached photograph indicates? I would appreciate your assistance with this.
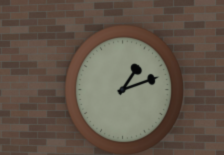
1:12
